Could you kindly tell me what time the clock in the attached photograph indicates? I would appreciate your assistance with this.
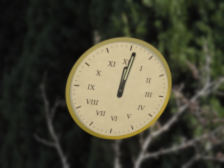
12:01
